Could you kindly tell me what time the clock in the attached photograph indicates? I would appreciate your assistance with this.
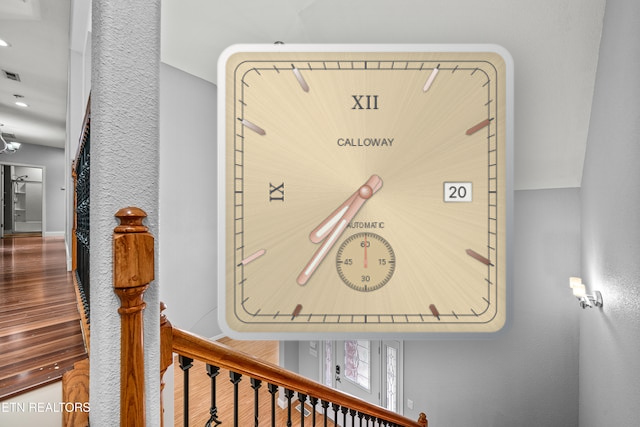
7:36
